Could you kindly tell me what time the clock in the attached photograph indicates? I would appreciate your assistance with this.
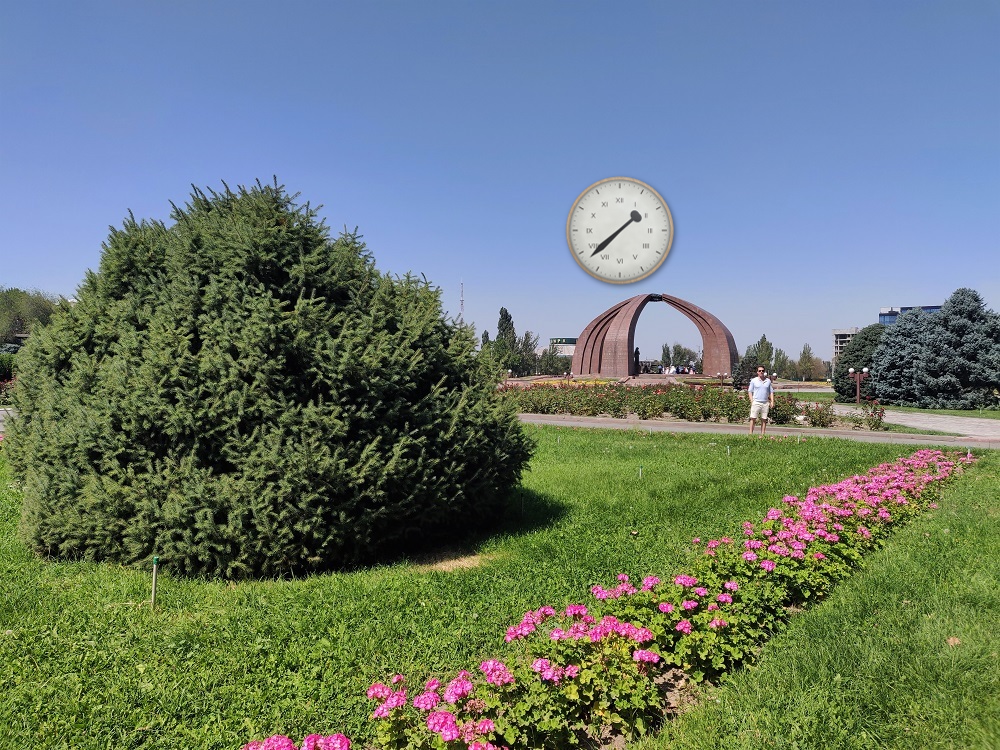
1:38
